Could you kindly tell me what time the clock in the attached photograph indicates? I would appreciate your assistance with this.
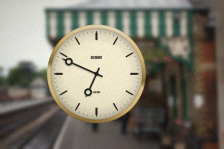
6:49
